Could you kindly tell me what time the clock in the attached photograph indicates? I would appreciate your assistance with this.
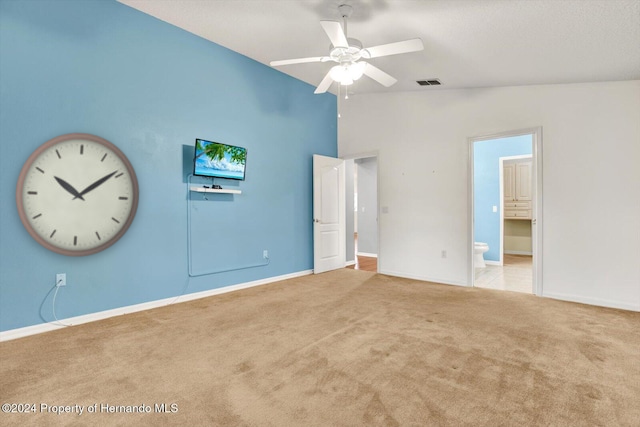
10:09
